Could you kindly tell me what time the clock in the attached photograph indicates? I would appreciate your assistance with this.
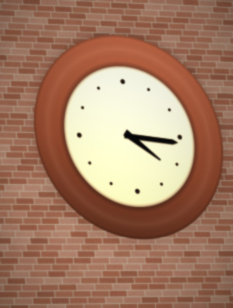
4:16
